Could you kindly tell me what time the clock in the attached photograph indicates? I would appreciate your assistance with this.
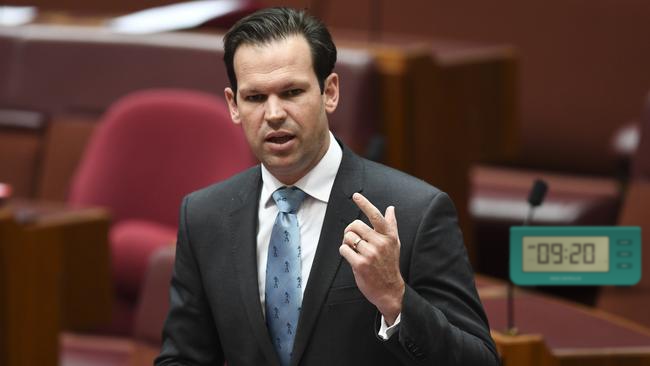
9:20
